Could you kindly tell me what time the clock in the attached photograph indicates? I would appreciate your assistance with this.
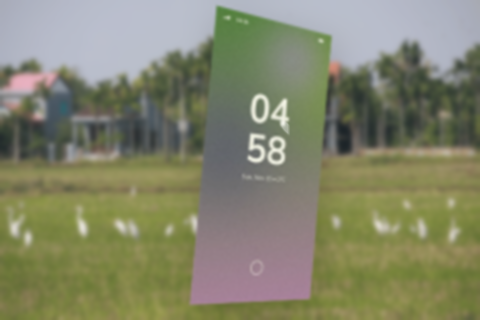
4:58
